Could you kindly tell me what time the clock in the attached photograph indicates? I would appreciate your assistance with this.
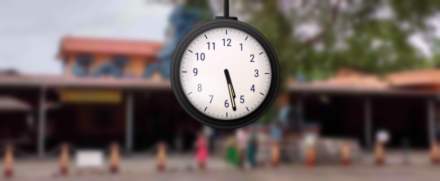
5:28
